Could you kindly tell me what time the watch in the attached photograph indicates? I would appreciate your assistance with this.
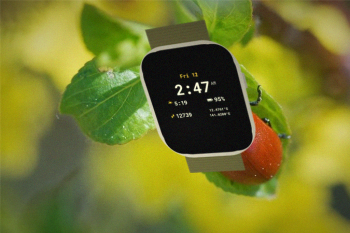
2:47
